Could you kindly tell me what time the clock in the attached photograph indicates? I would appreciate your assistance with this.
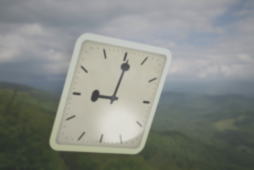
9:01
